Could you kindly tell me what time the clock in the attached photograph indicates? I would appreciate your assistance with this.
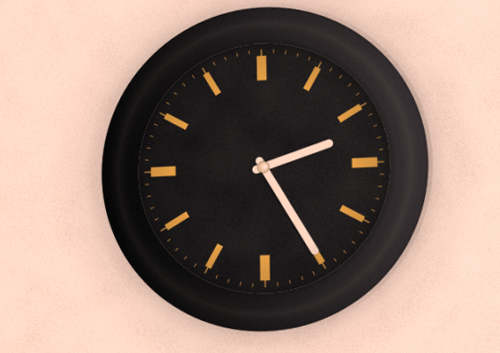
2:25
